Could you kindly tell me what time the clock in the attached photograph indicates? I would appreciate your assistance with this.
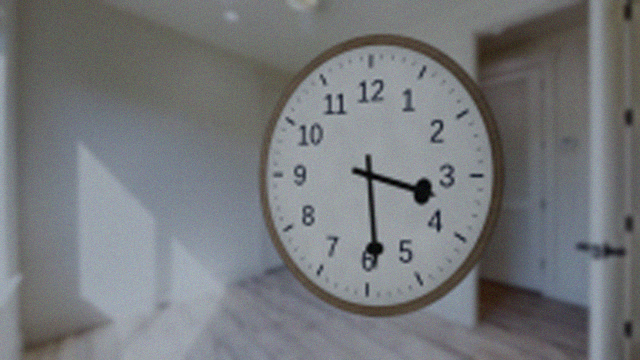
3:29
